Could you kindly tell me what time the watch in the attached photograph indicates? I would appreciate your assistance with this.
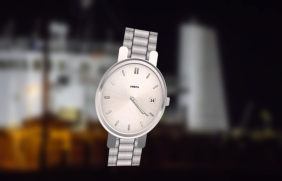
4:21
